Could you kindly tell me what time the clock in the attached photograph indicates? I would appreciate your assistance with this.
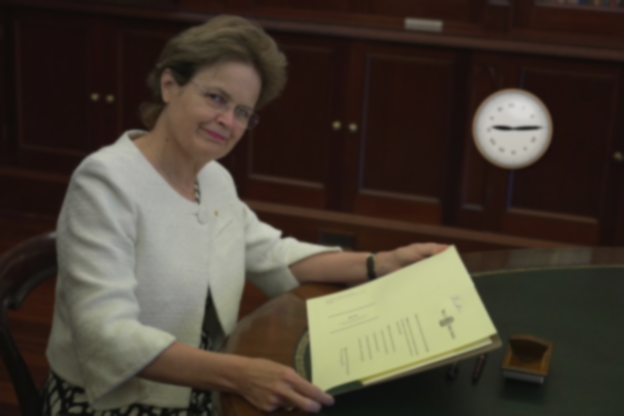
9:15
